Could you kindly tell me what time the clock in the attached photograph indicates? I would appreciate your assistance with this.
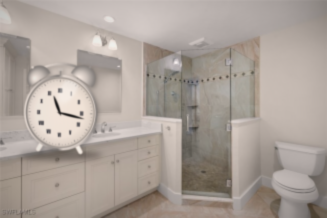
11:17
